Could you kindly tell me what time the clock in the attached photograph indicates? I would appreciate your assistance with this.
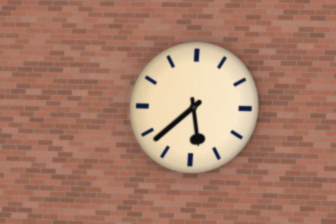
5:38
